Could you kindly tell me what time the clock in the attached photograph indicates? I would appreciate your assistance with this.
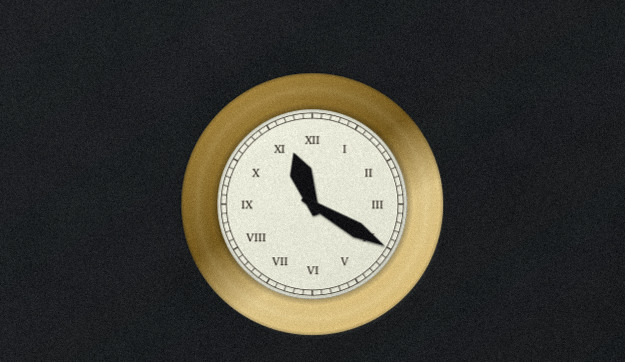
11:20
